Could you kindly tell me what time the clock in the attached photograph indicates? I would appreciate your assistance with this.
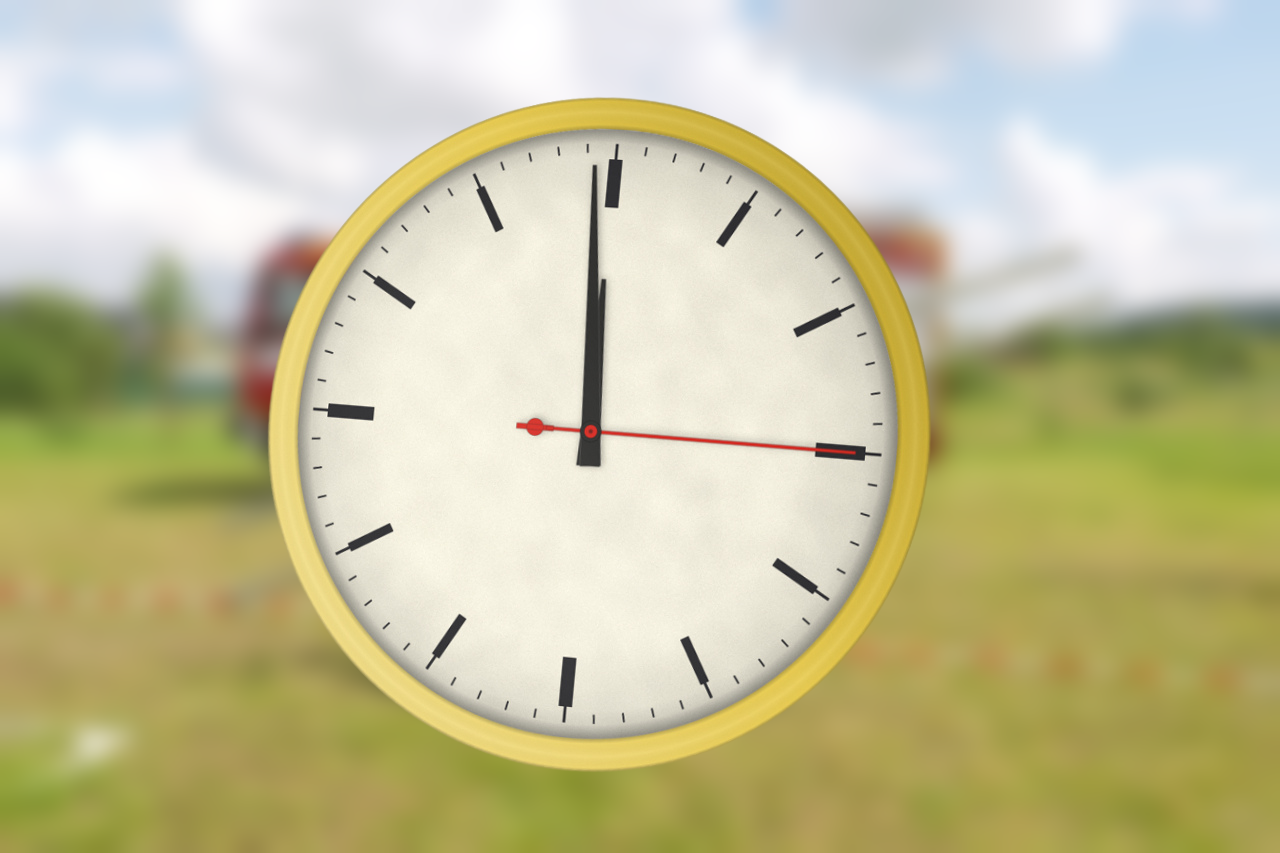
11:59:15
